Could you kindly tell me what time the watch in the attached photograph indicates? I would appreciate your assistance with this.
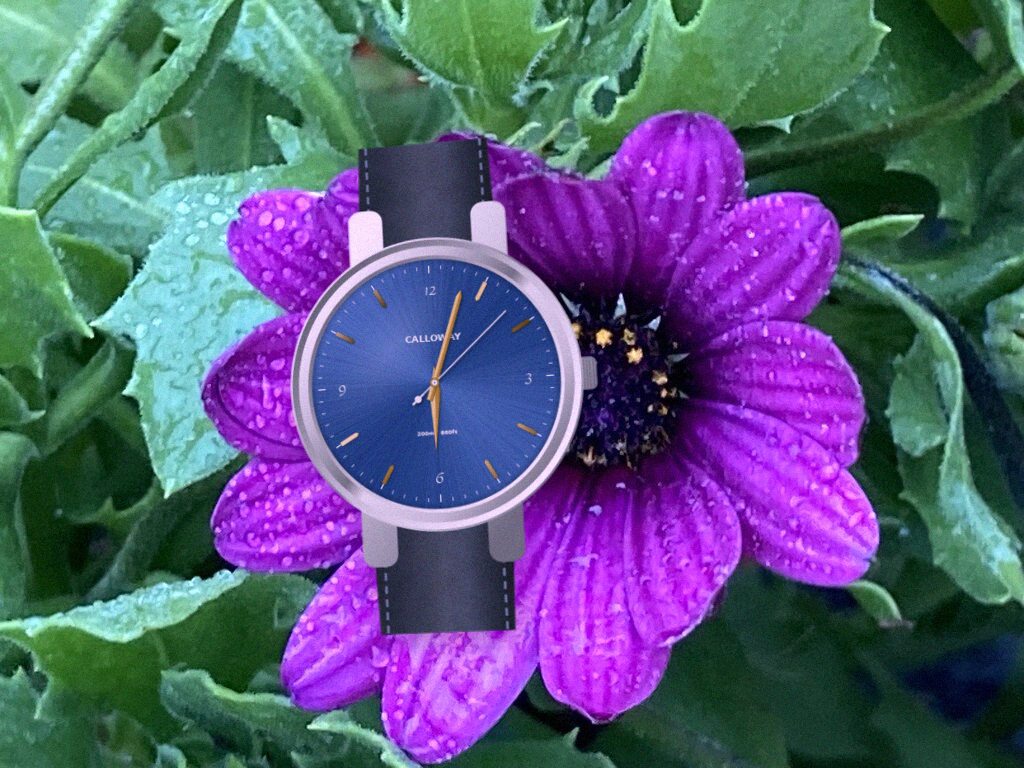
6:03:08
